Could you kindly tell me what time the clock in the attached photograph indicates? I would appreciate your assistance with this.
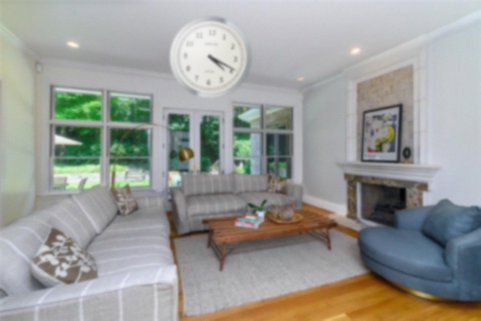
4:19
